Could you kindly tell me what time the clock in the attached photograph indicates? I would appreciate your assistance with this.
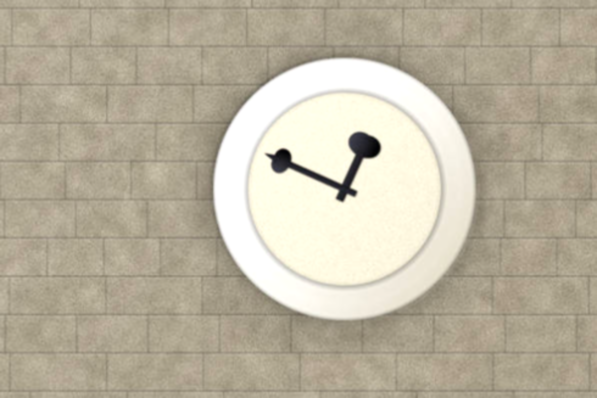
12:49
